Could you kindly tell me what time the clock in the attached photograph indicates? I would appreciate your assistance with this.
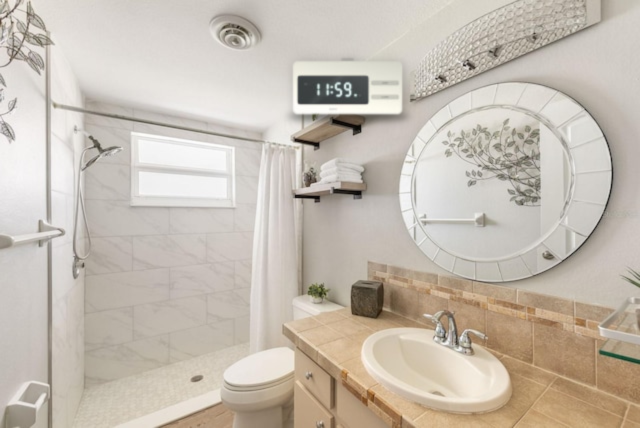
11:59
